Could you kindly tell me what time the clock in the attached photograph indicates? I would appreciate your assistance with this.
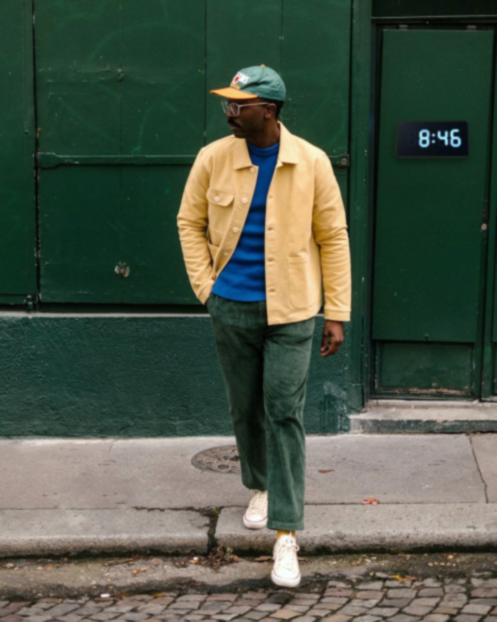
8:46
